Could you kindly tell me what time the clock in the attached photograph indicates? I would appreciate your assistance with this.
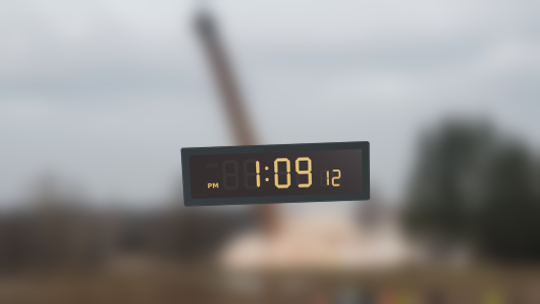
1:09:12
